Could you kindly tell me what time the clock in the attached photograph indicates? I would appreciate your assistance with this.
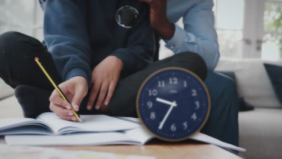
9:35
